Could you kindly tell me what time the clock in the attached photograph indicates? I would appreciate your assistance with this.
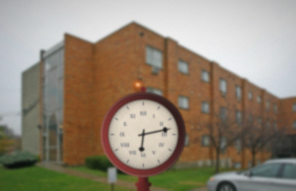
6:13
